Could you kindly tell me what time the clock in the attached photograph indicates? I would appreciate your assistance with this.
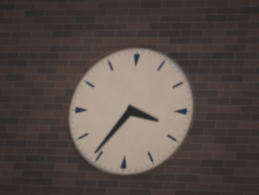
3:36
